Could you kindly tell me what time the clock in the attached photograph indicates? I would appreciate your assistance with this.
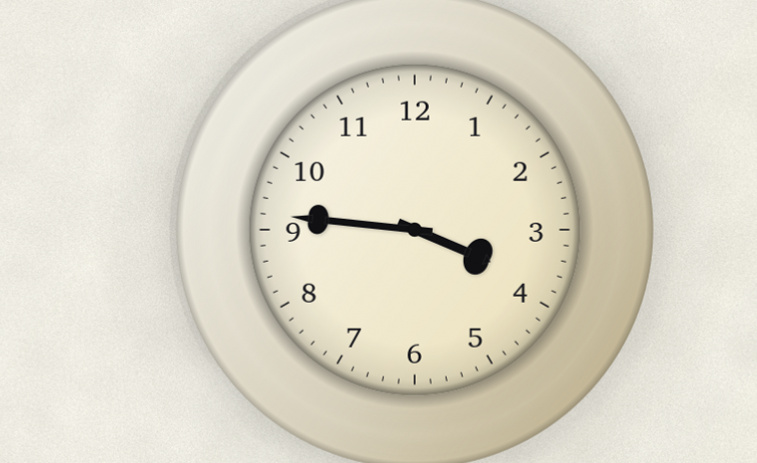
3:46
